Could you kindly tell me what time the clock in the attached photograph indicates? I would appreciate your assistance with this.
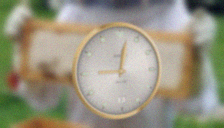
9:02
